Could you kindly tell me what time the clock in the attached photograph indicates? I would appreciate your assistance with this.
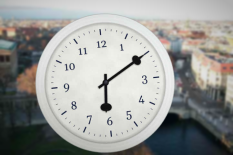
6:10
